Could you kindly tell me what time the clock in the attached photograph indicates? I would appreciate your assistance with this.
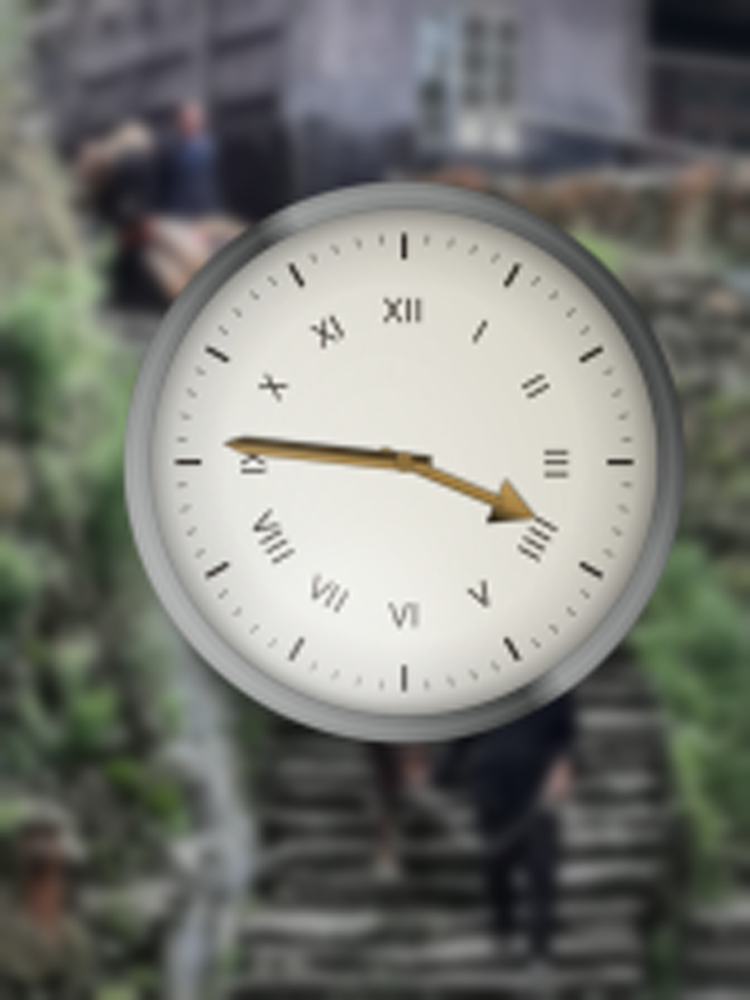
3:46
